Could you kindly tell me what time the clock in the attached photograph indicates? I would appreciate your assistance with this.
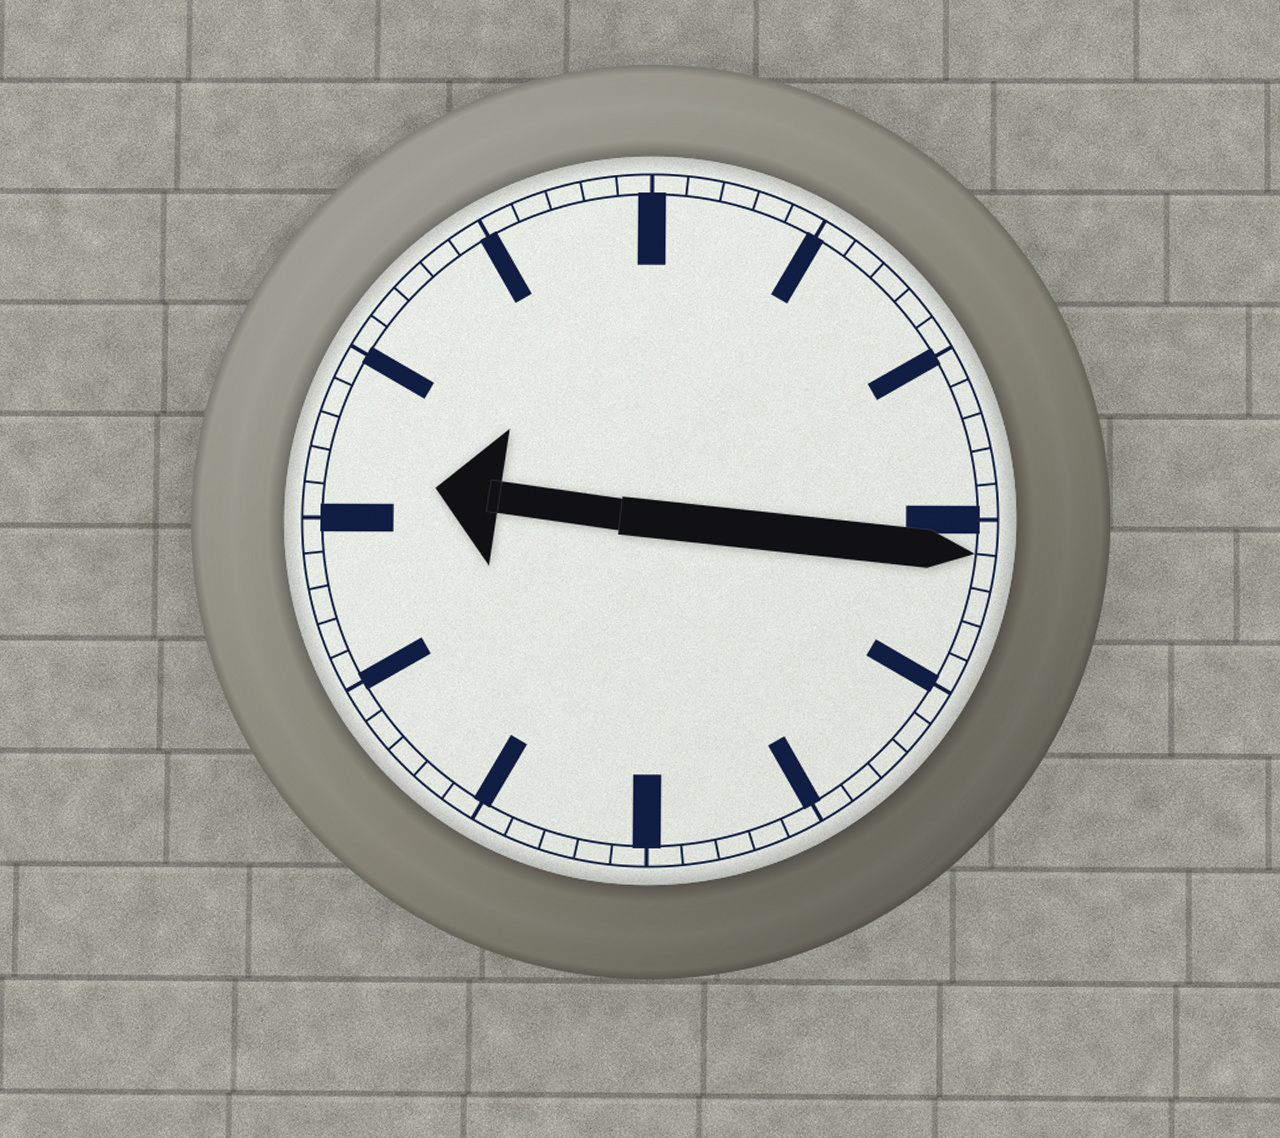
9:16
